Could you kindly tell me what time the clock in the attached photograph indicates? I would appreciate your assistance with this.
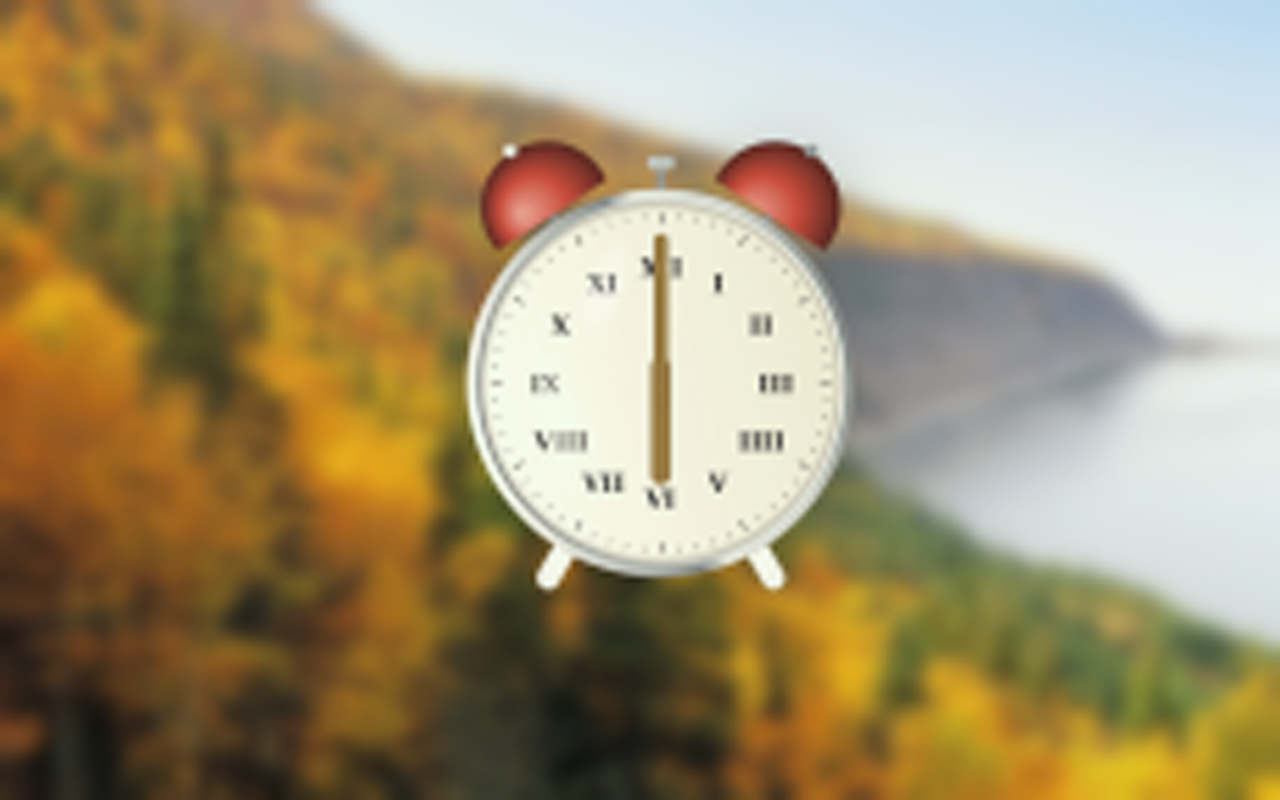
6:00
